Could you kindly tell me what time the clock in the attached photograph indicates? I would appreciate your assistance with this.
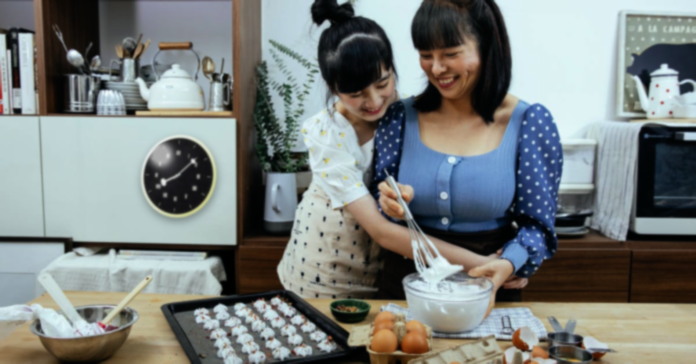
8:08
